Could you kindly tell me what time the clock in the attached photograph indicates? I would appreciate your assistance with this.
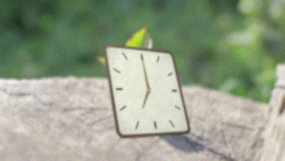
7:00
